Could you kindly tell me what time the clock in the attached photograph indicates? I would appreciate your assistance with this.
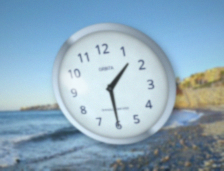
1:30
